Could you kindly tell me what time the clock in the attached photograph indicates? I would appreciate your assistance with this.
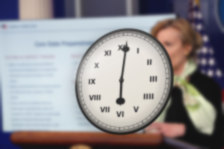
6:01
